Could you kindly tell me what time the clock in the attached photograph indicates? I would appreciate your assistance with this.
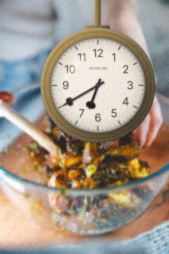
6:40
